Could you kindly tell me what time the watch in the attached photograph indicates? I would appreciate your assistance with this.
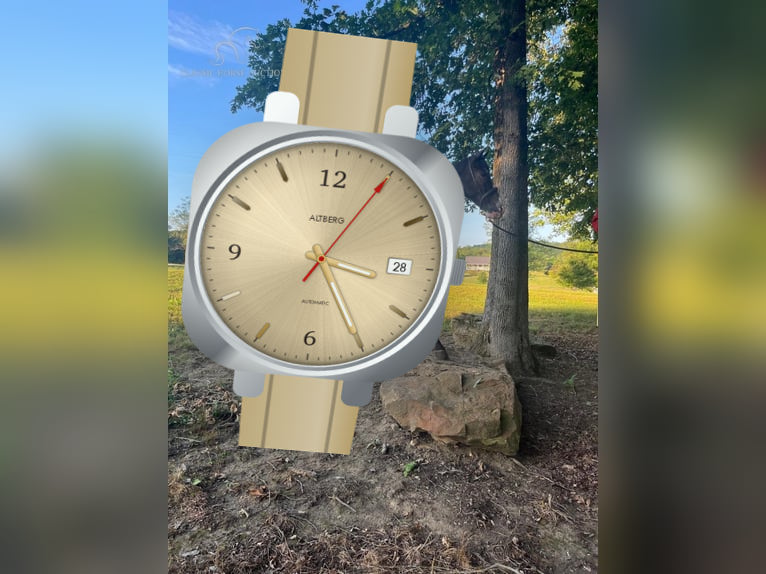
3:25:05
